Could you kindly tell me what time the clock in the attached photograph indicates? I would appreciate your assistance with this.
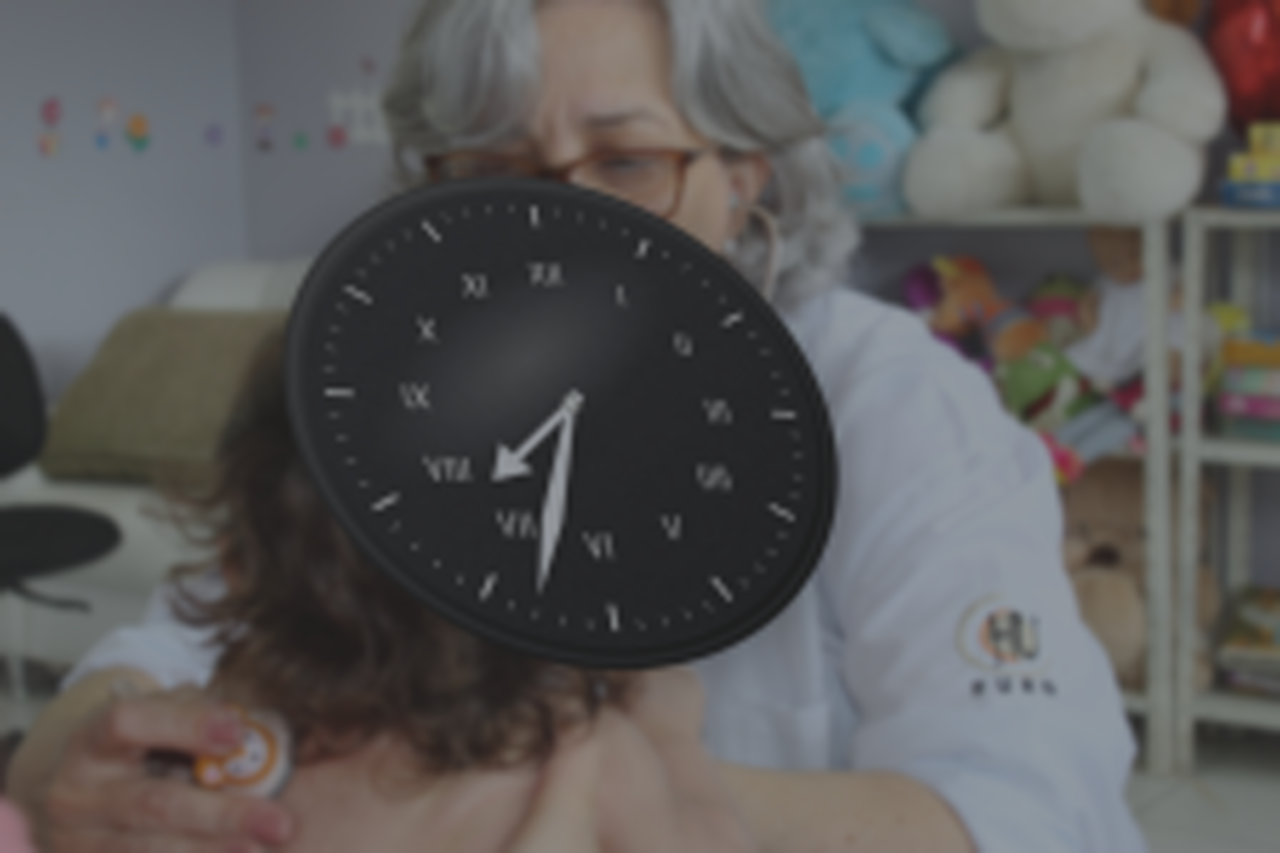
7:33
